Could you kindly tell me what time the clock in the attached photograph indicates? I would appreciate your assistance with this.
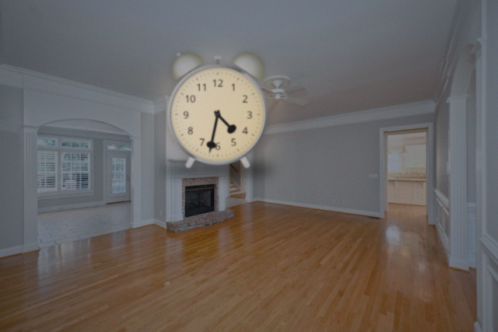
4:32
